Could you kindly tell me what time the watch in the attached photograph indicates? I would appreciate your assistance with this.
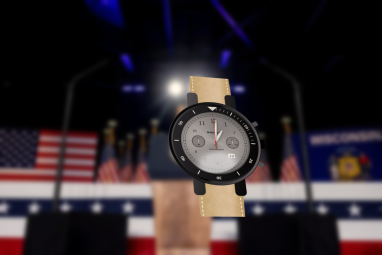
1:01
